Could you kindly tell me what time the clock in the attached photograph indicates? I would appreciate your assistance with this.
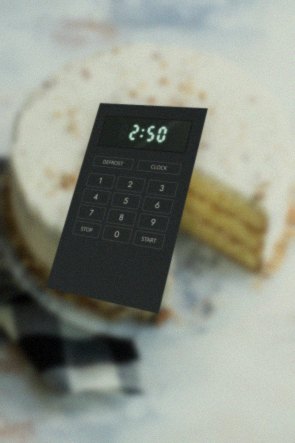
2:50
